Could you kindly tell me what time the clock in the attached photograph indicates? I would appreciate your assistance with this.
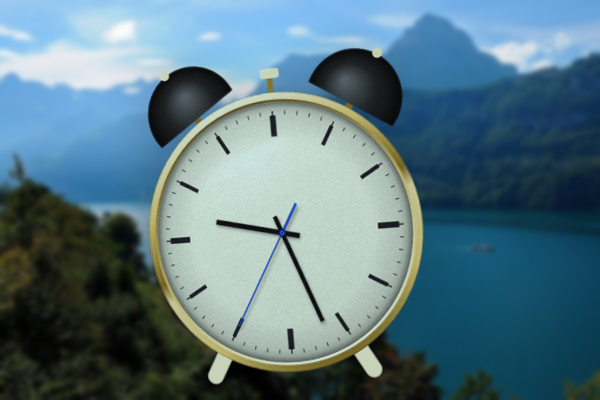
9:26:35
